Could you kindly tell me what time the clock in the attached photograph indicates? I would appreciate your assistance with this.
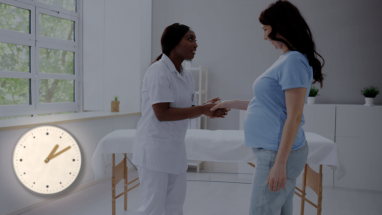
1:10
